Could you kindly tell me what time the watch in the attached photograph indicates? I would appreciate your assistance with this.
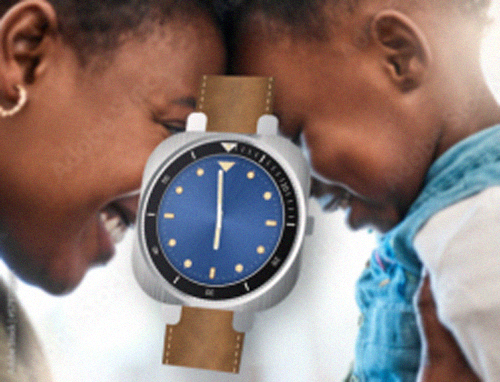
5:59
